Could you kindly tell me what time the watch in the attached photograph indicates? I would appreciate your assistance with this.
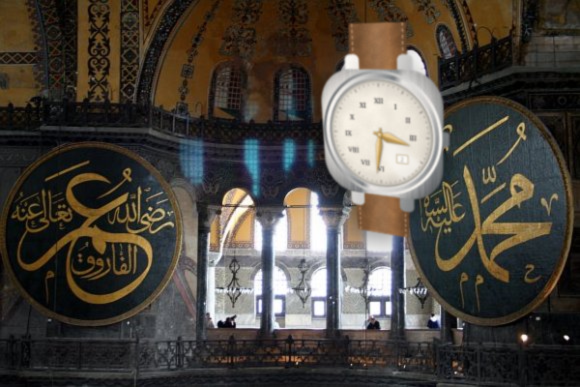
3:31
